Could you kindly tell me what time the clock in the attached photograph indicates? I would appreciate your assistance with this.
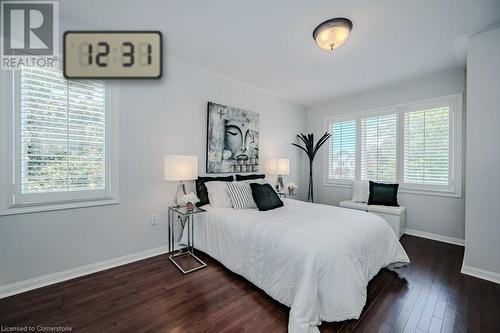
12:31
